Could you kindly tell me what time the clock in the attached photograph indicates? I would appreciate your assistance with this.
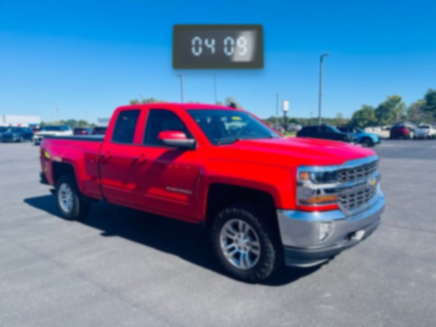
4:09
